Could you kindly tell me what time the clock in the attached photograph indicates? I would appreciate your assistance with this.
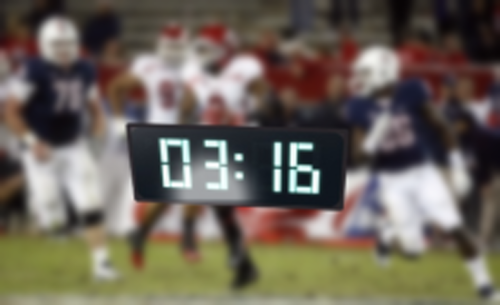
3:16
